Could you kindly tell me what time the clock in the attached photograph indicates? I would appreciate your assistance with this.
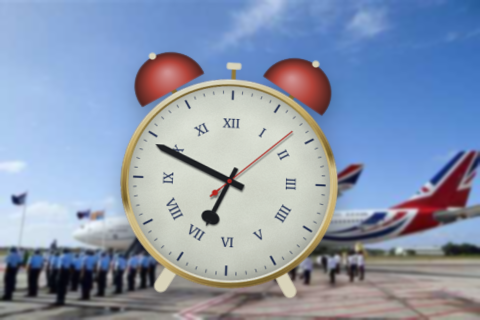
6:49:08
